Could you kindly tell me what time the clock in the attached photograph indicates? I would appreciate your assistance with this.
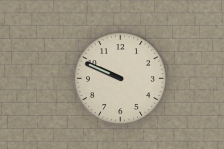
9:49
